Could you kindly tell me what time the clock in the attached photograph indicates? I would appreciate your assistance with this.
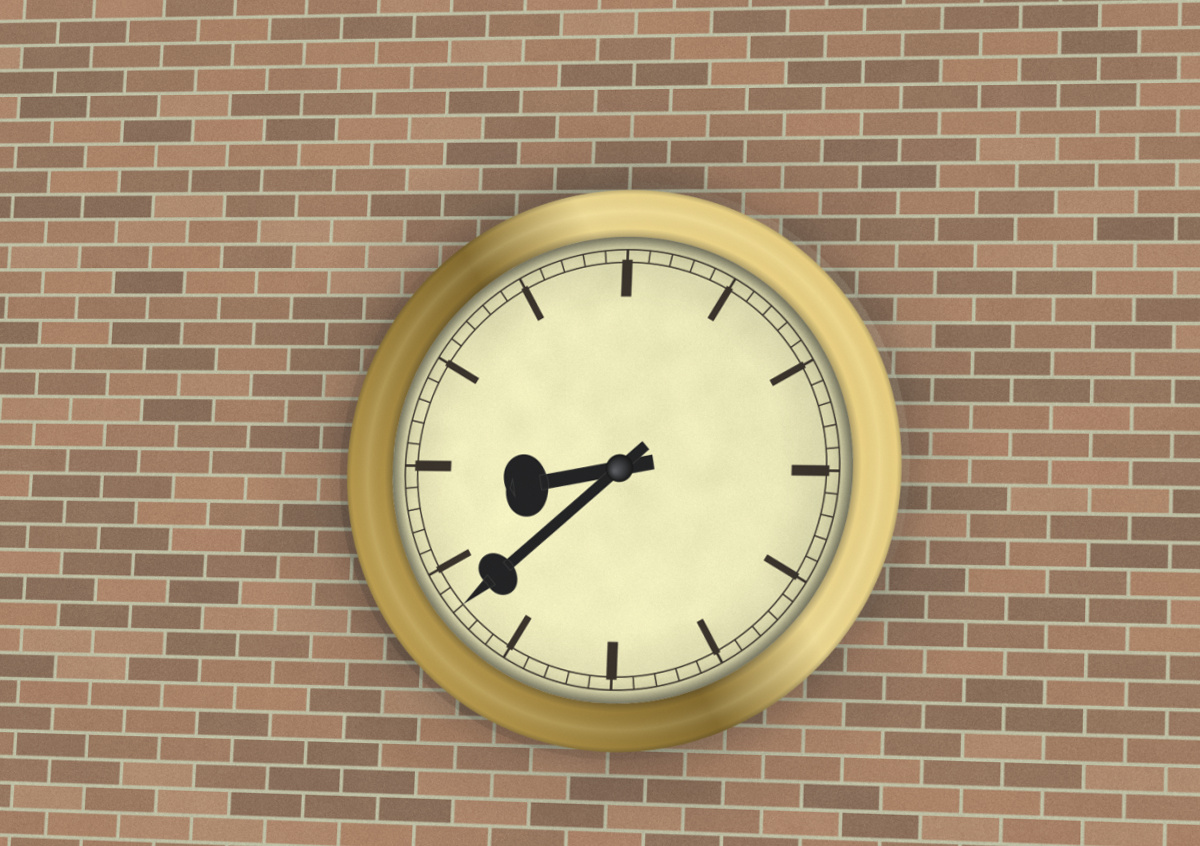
8:38
